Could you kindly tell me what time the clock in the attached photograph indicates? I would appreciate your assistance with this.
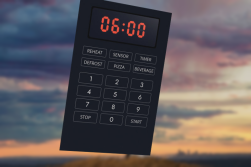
6:00
